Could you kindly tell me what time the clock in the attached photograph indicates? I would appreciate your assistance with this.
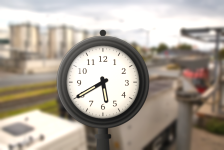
5:40
